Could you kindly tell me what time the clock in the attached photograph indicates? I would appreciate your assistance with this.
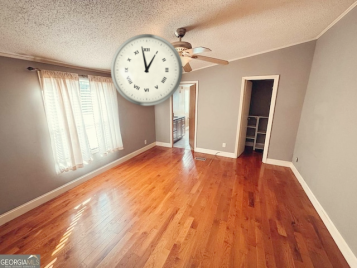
12:58
